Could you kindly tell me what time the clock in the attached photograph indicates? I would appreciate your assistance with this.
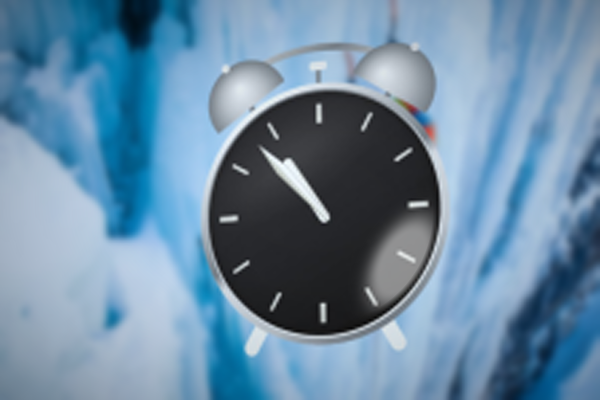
10:53
